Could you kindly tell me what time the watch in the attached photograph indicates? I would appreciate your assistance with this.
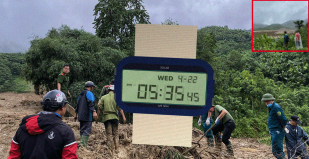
5:35:45
